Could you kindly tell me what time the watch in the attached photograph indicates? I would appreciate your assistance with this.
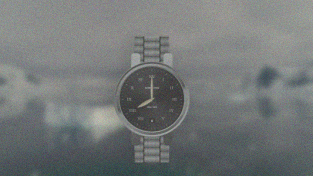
8:00
